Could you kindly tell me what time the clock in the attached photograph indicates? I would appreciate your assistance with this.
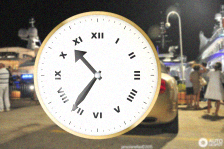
10:36
